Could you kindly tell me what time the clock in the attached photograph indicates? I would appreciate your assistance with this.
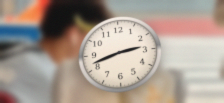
2:42
